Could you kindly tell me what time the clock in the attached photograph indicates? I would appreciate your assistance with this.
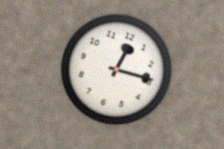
12:14
